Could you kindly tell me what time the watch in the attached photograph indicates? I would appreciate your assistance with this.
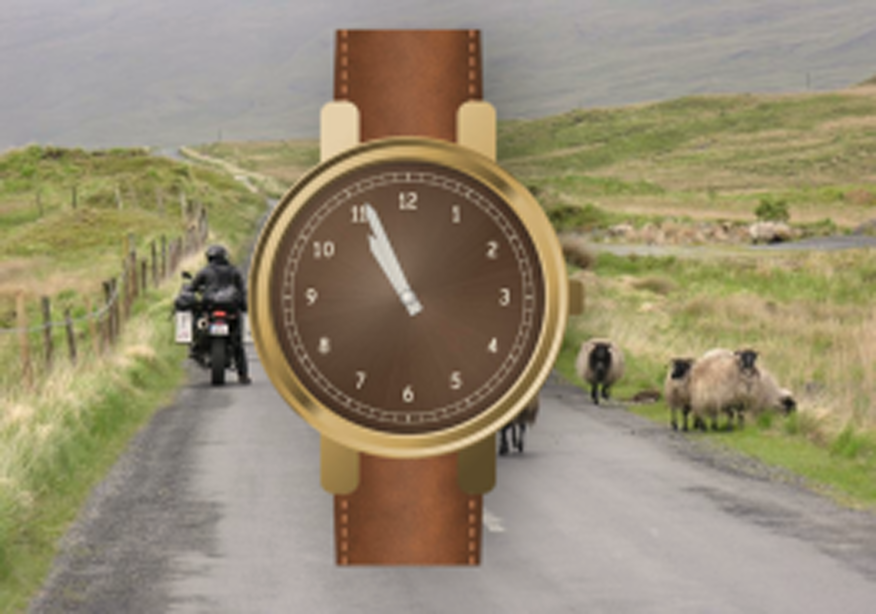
10:56
